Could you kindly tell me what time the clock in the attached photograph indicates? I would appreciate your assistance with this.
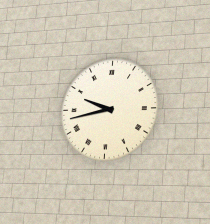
9:43
